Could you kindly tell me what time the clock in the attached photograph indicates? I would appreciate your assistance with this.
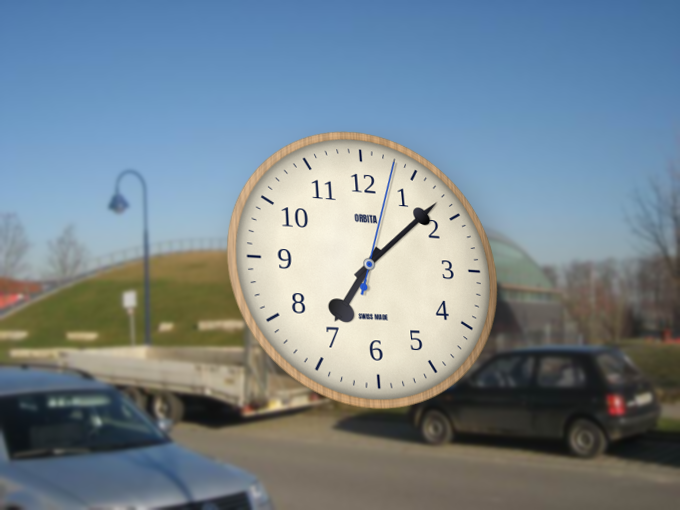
7:08:03
